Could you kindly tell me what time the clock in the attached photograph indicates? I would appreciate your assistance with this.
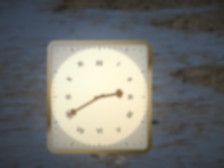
2:40
